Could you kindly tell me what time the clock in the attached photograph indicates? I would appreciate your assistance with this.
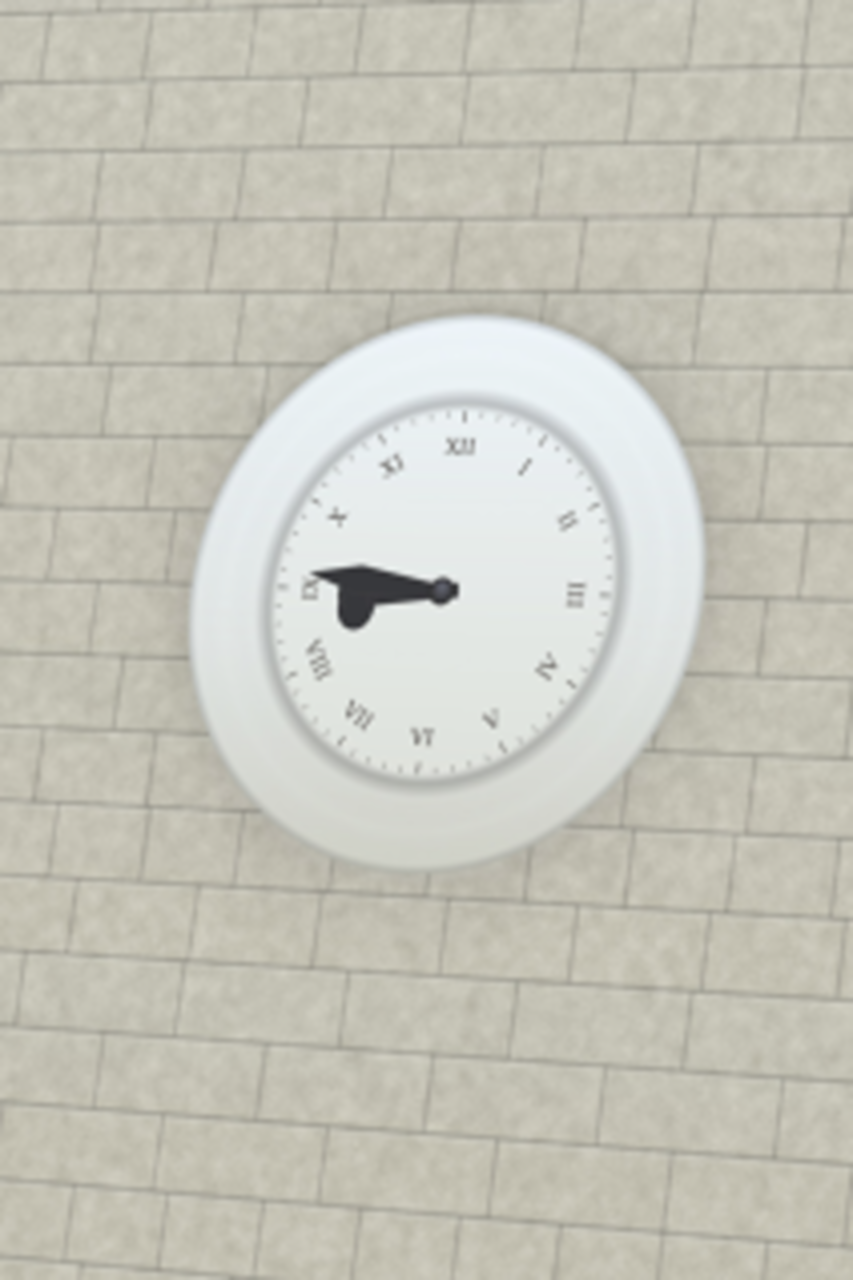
8:46
